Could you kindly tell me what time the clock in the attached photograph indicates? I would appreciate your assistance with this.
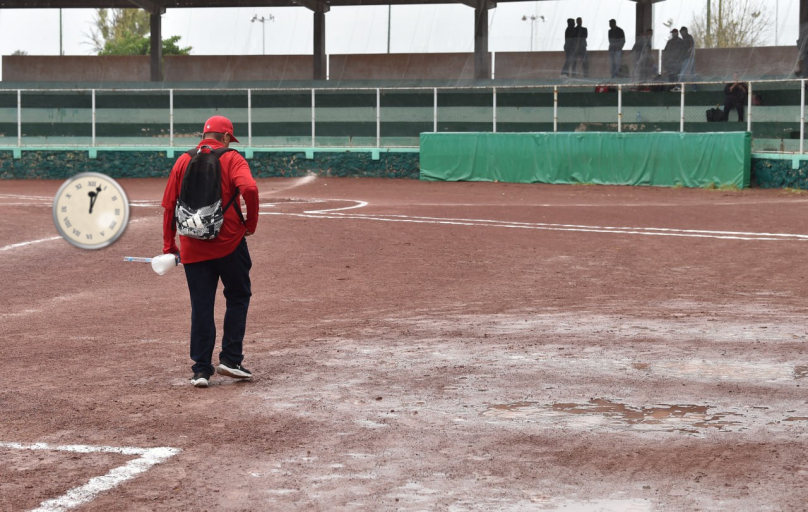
12:03
